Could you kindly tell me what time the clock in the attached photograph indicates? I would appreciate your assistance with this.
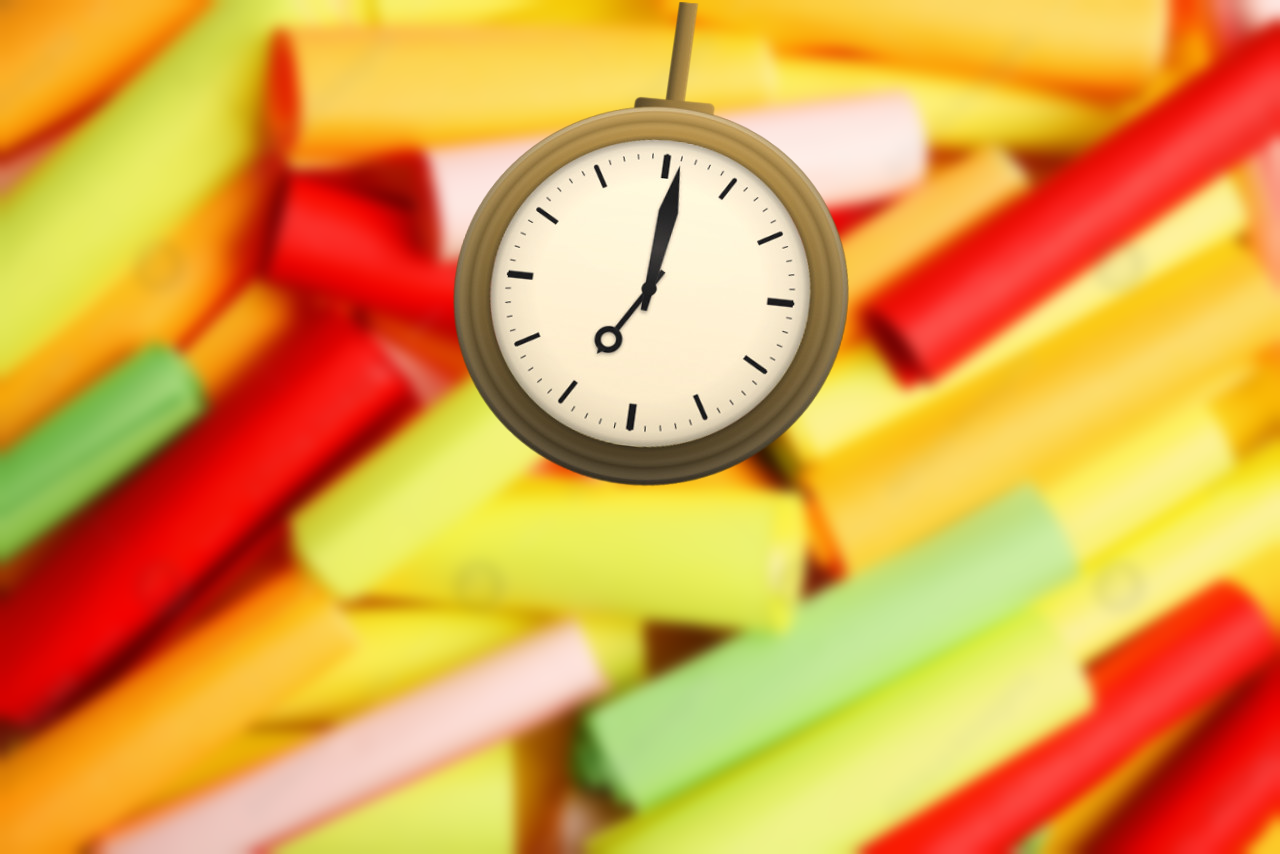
7:01
